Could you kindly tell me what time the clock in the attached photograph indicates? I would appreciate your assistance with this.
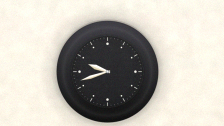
9:42
